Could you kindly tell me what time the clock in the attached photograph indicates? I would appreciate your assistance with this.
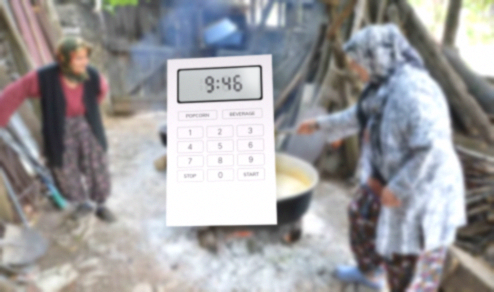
9:46
